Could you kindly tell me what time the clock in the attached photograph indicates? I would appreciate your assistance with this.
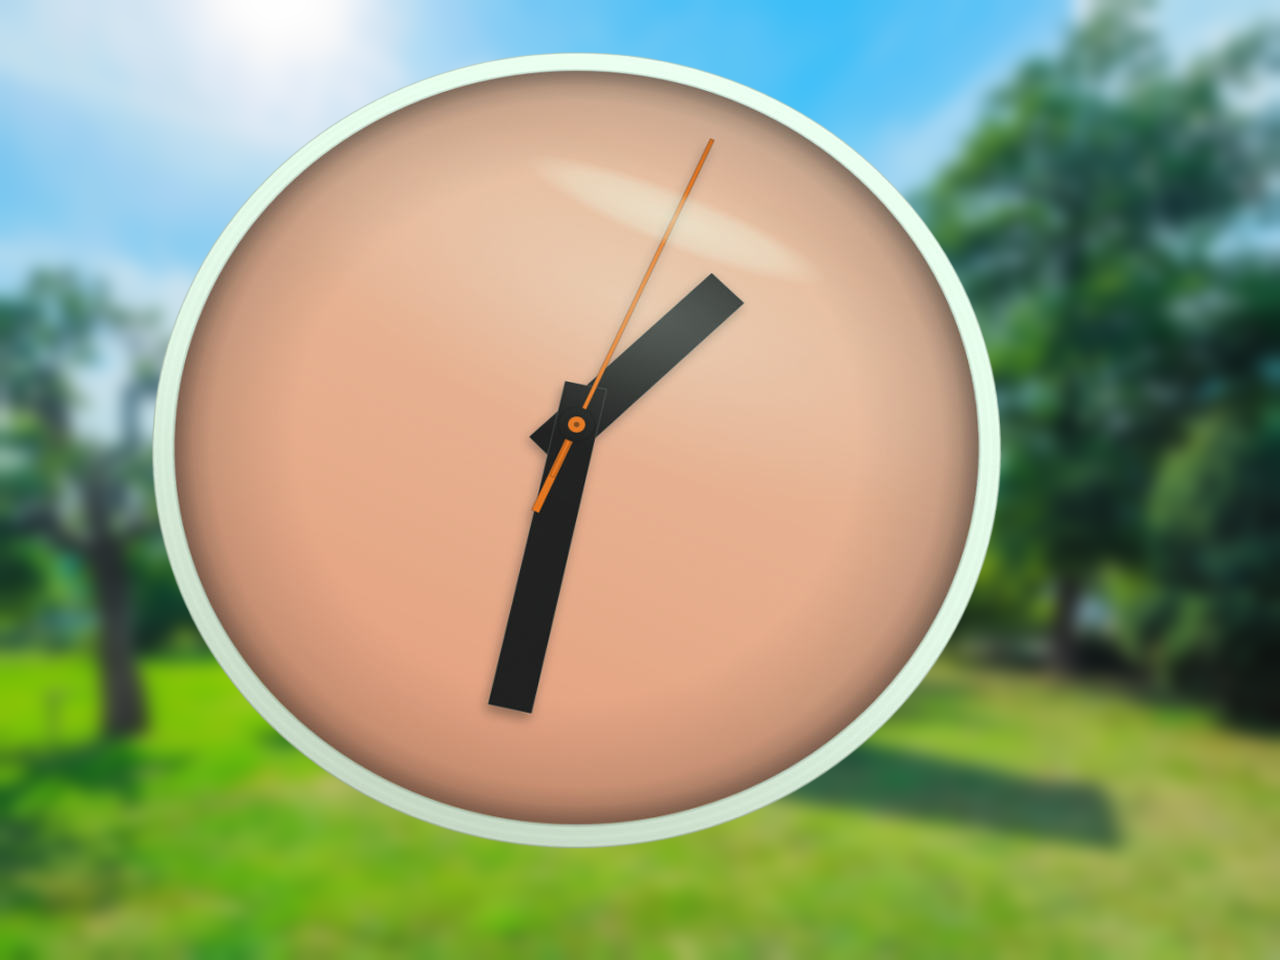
1:32:04
